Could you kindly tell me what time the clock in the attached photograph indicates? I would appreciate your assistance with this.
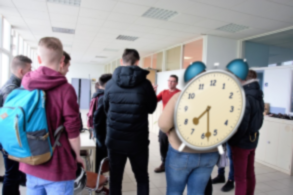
7:28
